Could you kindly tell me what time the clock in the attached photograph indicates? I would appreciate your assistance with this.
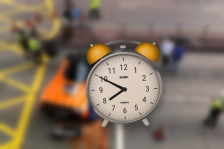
7:50
